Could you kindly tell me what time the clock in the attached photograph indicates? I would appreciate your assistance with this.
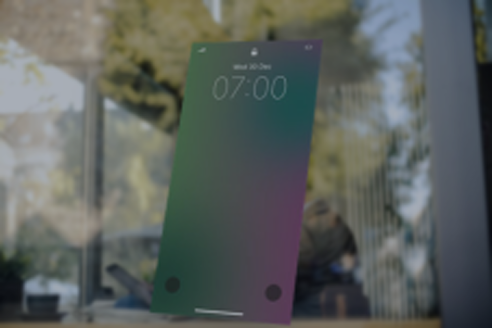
7:00
